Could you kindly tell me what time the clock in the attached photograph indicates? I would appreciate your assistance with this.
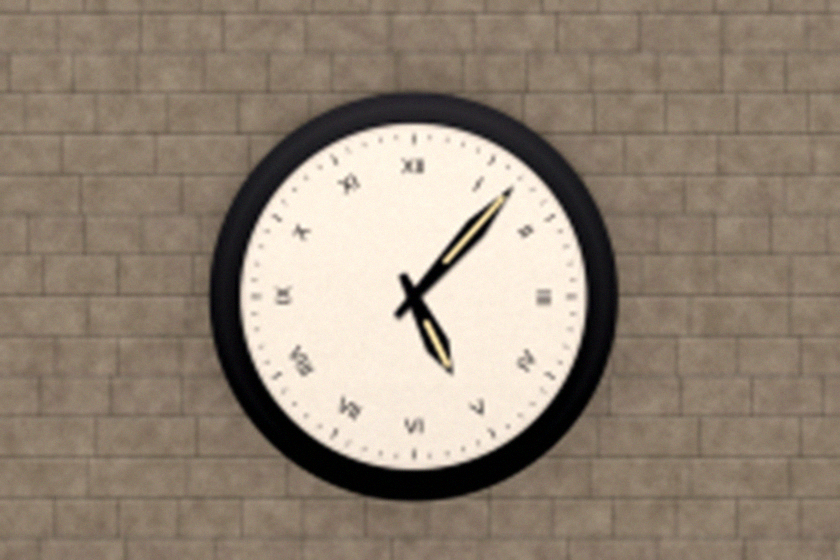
5:07
